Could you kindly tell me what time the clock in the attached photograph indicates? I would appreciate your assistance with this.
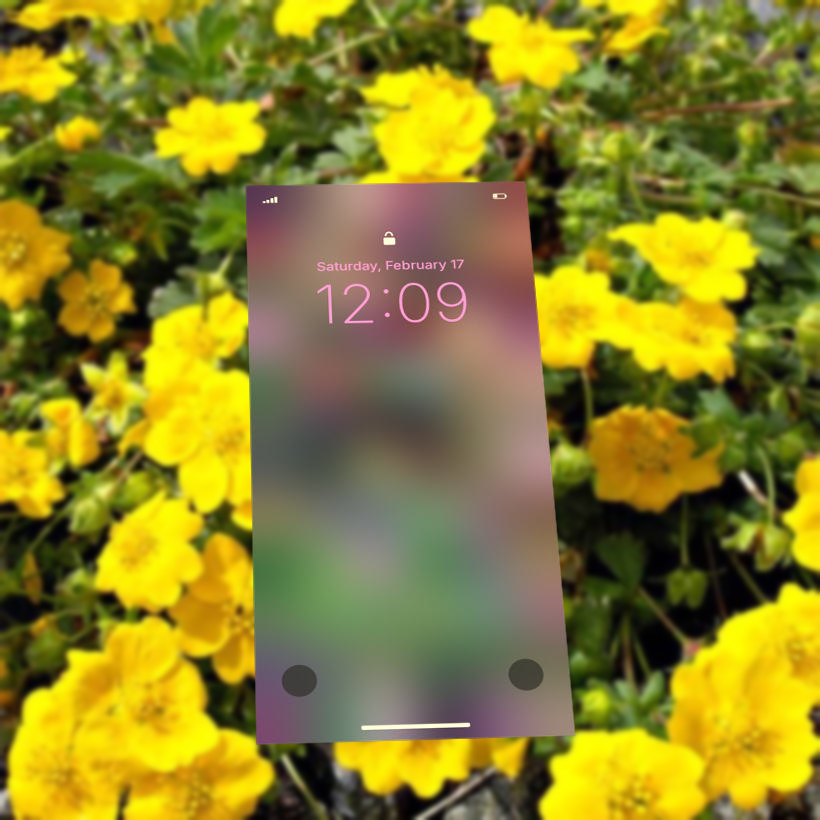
12:09
